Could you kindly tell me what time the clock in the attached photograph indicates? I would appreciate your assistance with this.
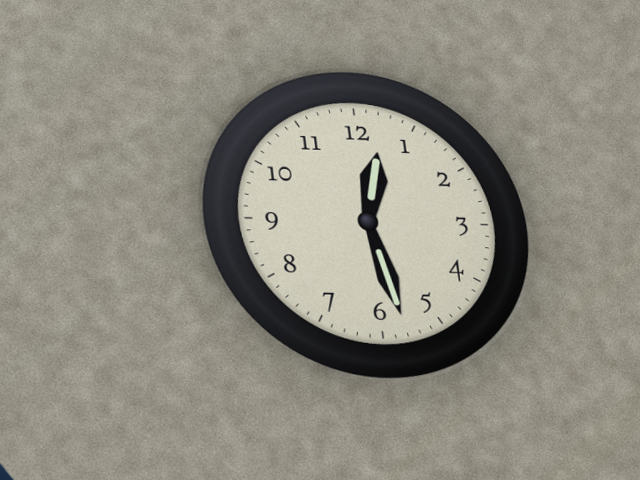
12:28
